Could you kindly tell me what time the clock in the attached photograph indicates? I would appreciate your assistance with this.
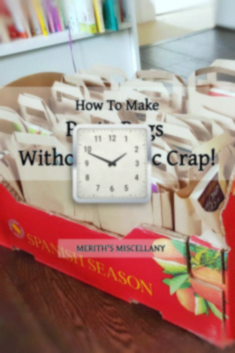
1:49
